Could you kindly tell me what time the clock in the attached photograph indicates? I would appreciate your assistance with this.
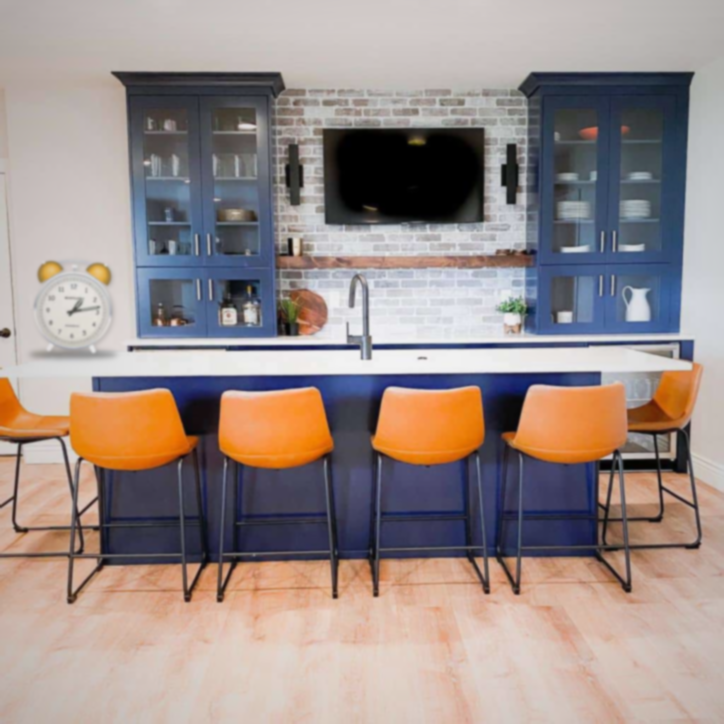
1:13
